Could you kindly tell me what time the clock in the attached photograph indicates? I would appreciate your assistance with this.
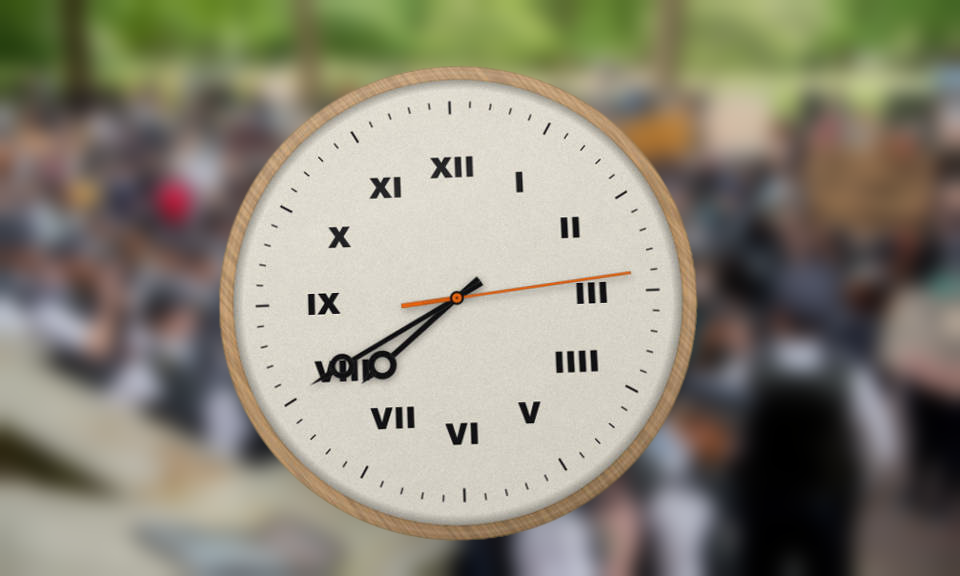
7:40:14
